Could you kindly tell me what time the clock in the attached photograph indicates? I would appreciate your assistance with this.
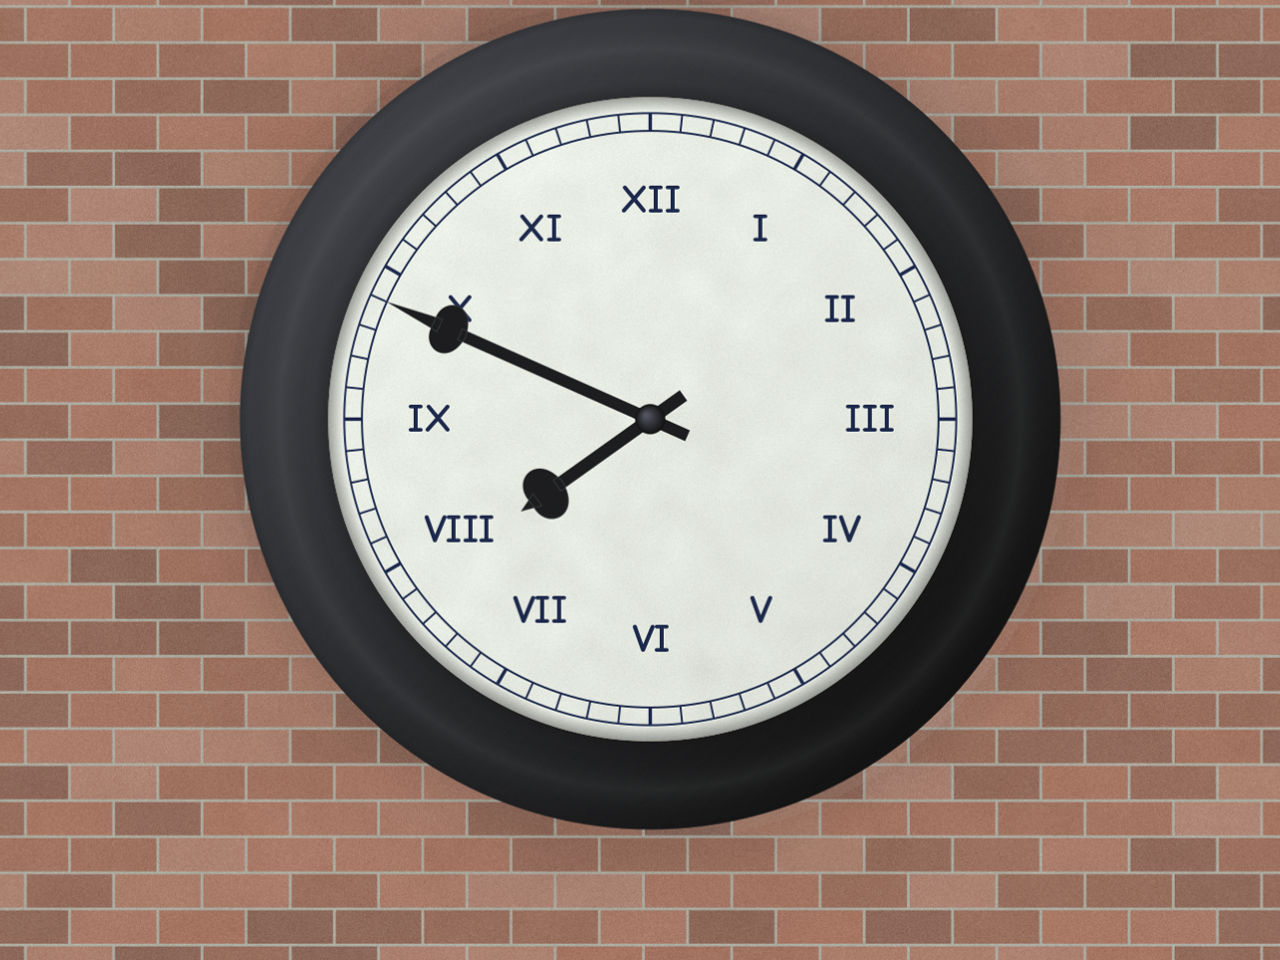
7:49
